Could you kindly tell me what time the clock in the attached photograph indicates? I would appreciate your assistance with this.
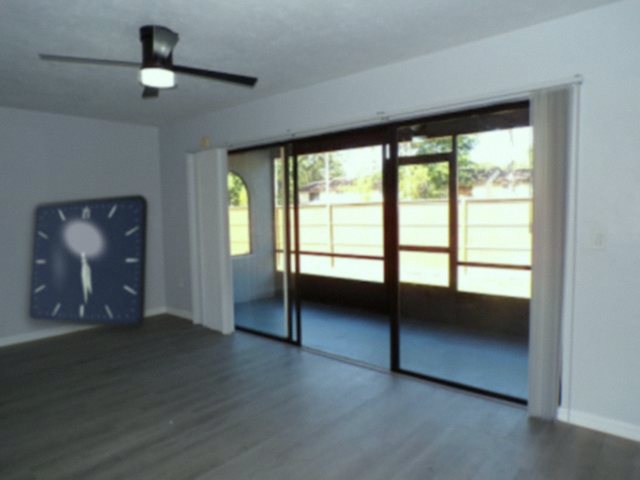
5:29
